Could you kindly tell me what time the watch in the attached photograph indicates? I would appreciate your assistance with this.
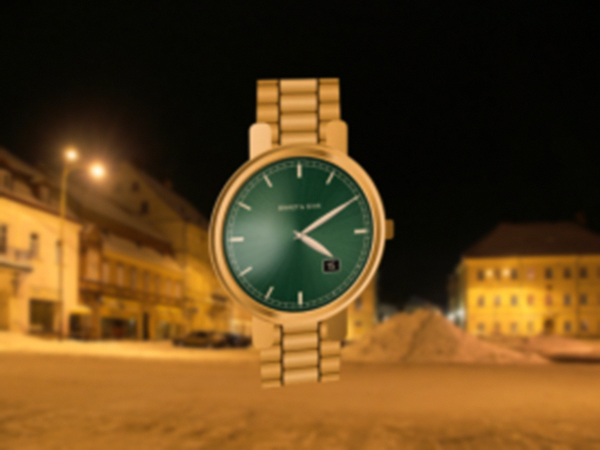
4:10
